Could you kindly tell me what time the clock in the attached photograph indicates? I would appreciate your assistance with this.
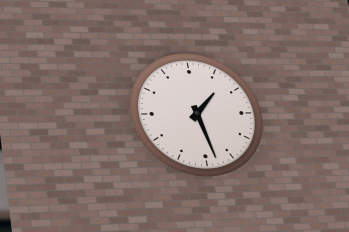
1:28
